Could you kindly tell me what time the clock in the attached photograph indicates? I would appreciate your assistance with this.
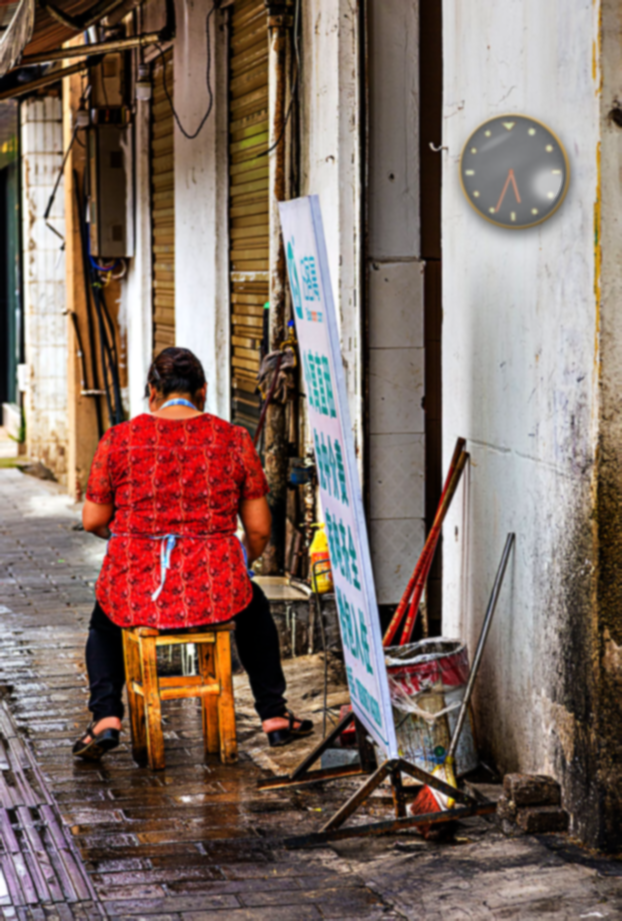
5:34
